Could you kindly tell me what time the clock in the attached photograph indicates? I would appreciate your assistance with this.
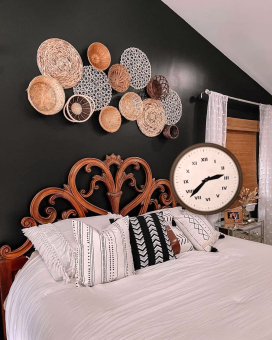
2:38
